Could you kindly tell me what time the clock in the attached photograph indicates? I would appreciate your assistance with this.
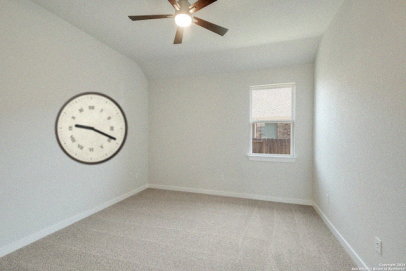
9:19
